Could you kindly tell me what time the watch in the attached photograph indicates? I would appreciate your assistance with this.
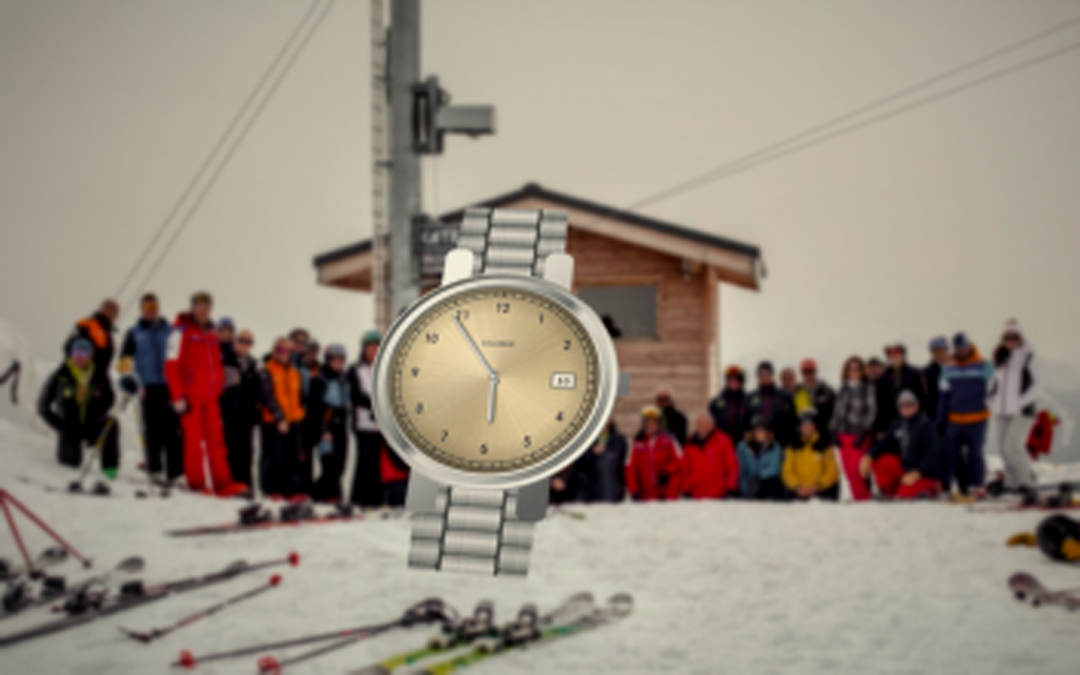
5:54
